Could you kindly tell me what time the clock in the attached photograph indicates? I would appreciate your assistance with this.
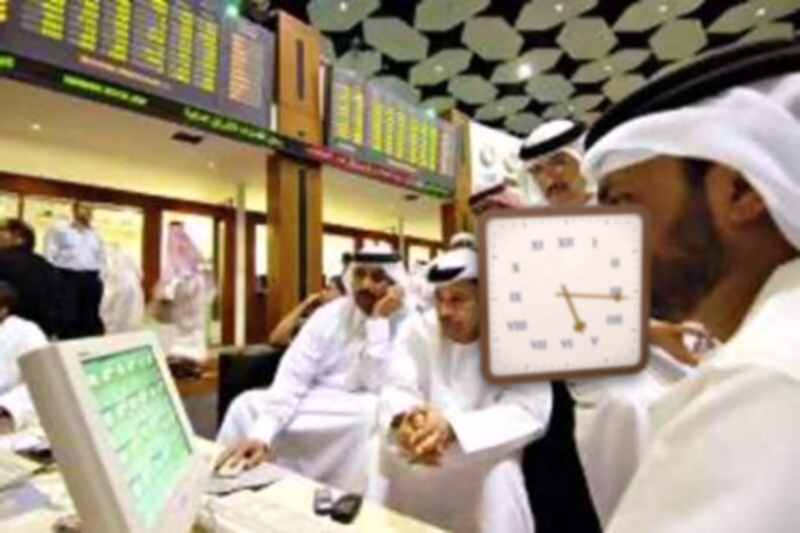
5:16
